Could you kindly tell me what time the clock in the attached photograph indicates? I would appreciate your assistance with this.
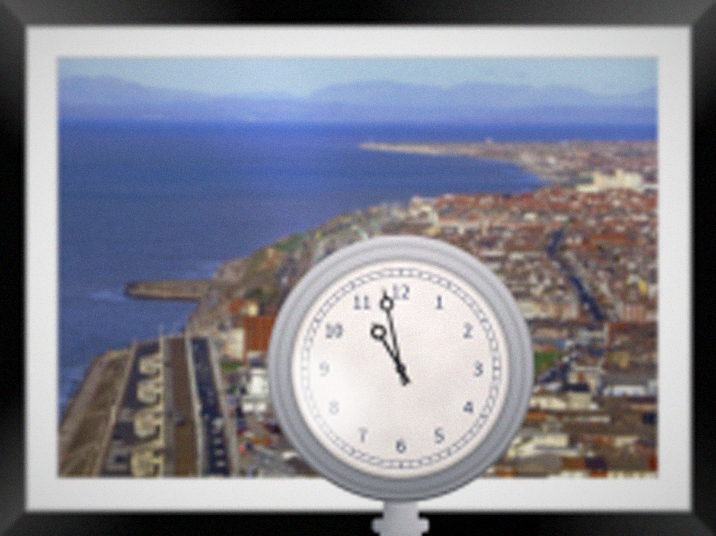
10:58
